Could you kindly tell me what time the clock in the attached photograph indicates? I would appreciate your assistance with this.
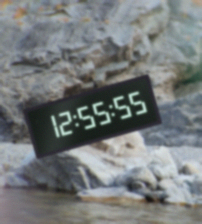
12:55:55
